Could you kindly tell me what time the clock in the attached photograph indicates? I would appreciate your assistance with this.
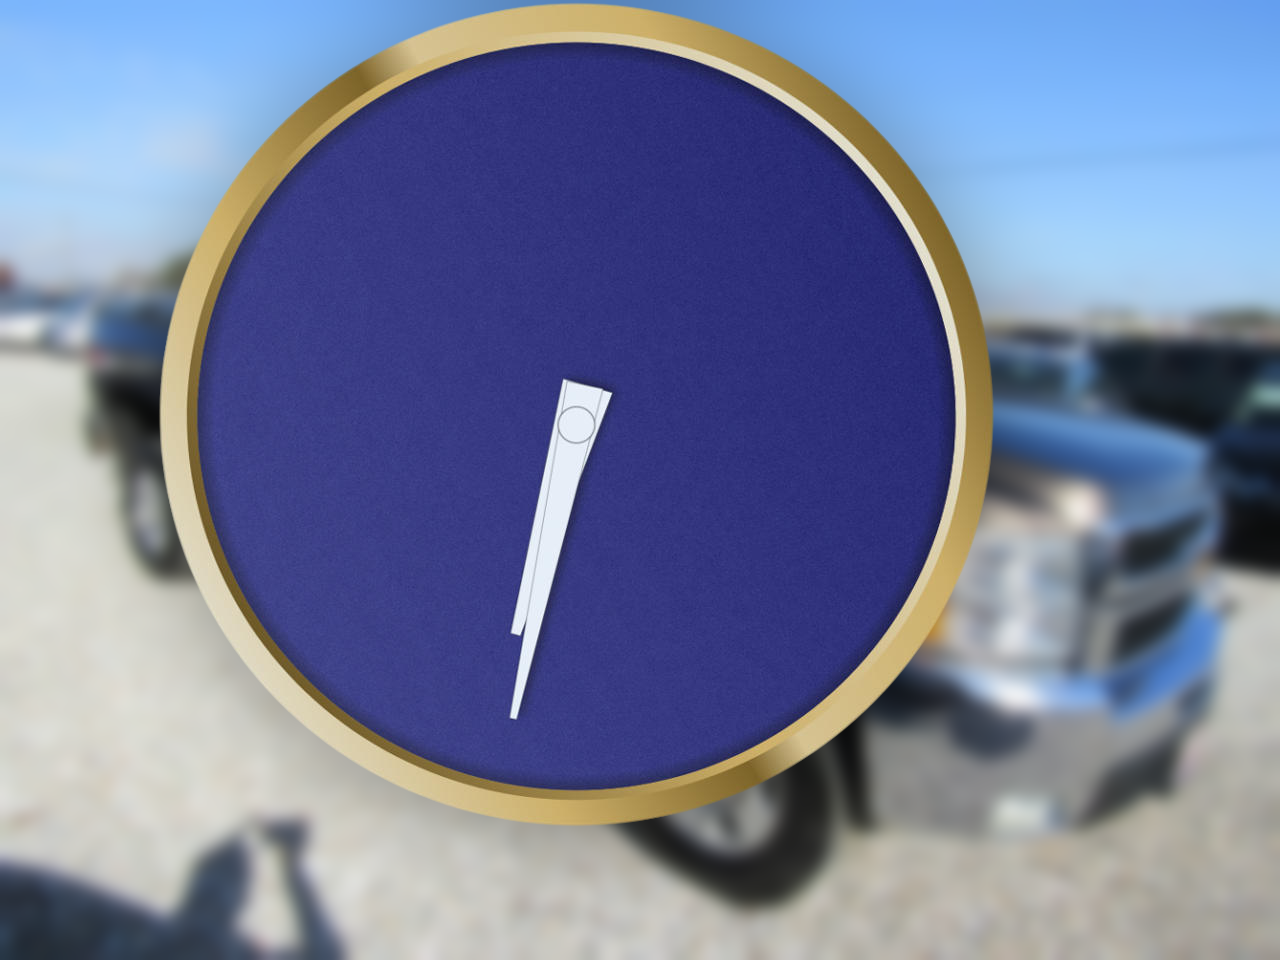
6:32
